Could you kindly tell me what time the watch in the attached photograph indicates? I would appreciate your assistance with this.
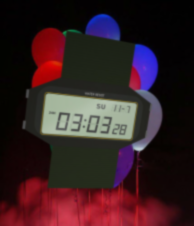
3:03:28
